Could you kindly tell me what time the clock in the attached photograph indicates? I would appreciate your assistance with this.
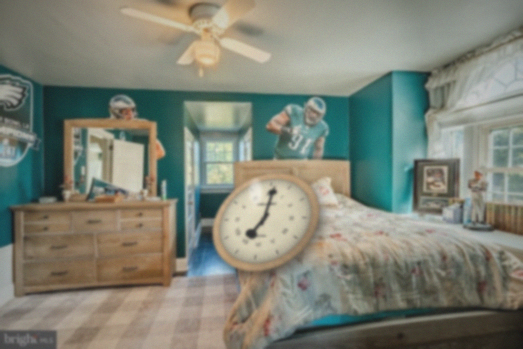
7:01
